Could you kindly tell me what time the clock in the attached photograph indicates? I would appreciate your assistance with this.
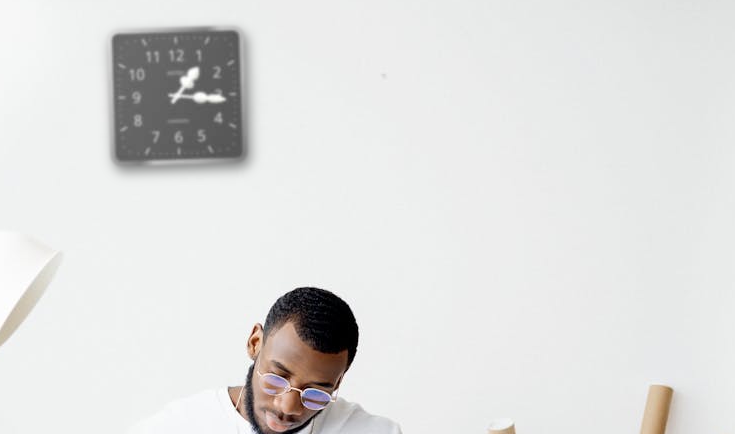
1:16
